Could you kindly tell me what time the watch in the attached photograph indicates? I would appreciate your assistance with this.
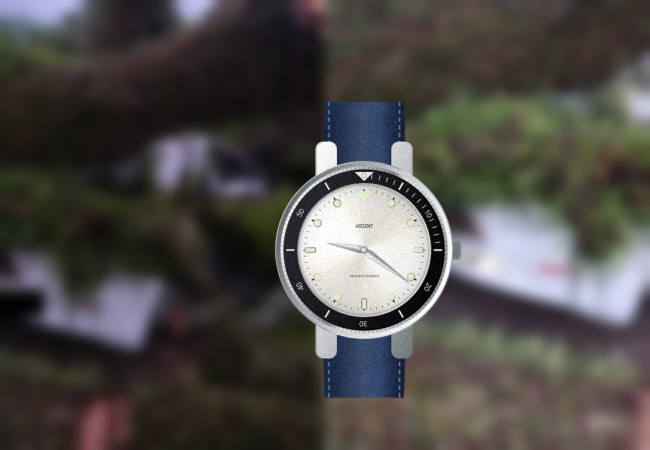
9:21
